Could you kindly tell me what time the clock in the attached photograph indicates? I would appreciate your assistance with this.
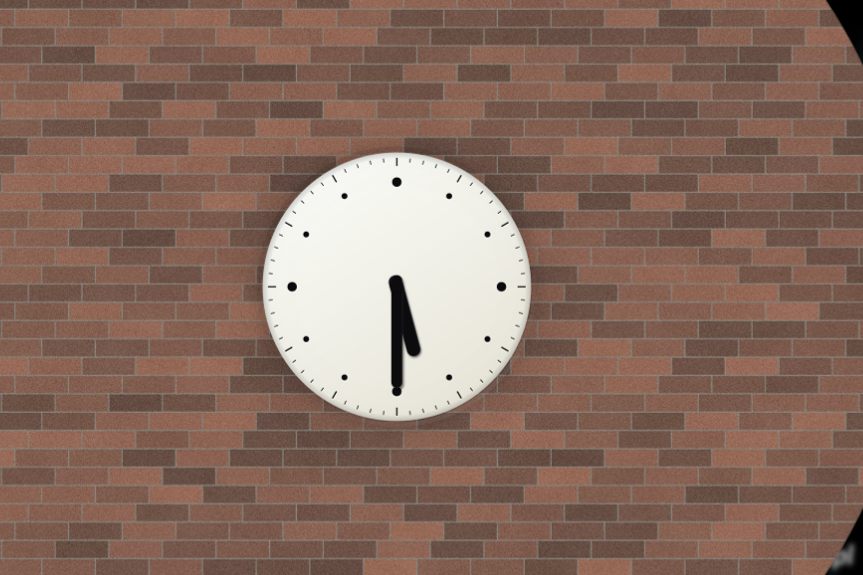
5:30
